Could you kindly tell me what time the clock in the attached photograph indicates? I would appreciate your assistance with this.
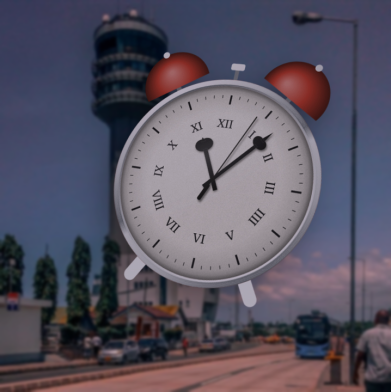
11:07:04
